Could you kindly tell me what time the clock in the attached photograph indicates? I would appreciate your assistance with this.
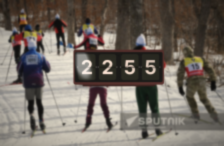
22:55
